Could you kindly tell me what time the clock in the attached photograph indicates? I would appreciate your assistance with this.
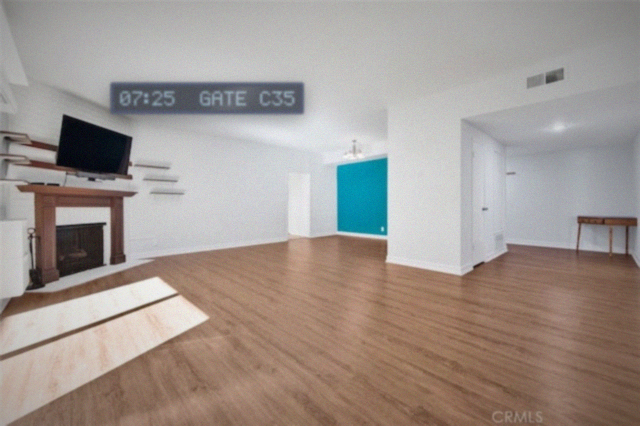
7:25
